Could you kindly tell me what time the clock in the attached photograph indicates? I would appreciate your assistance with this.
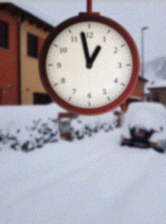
12:58
